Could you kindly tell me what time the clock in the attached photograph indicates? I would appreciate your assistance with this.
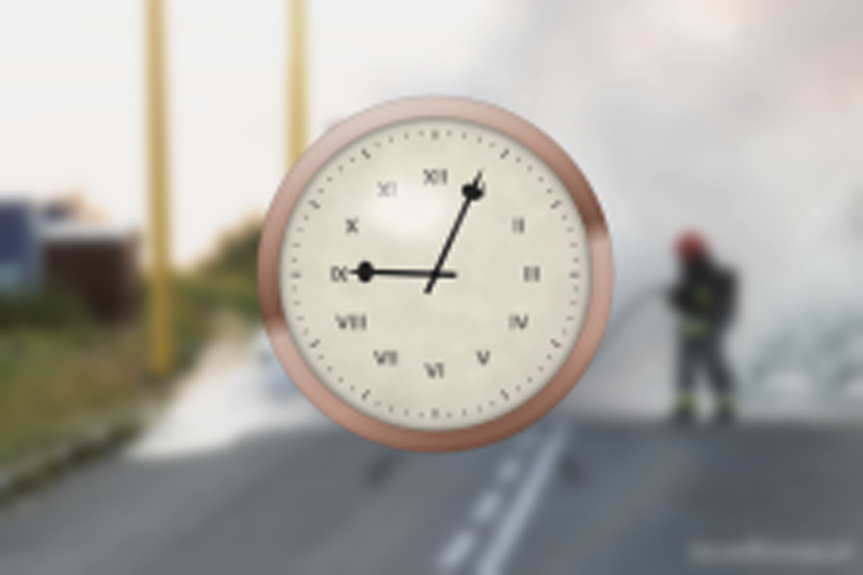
9:04
